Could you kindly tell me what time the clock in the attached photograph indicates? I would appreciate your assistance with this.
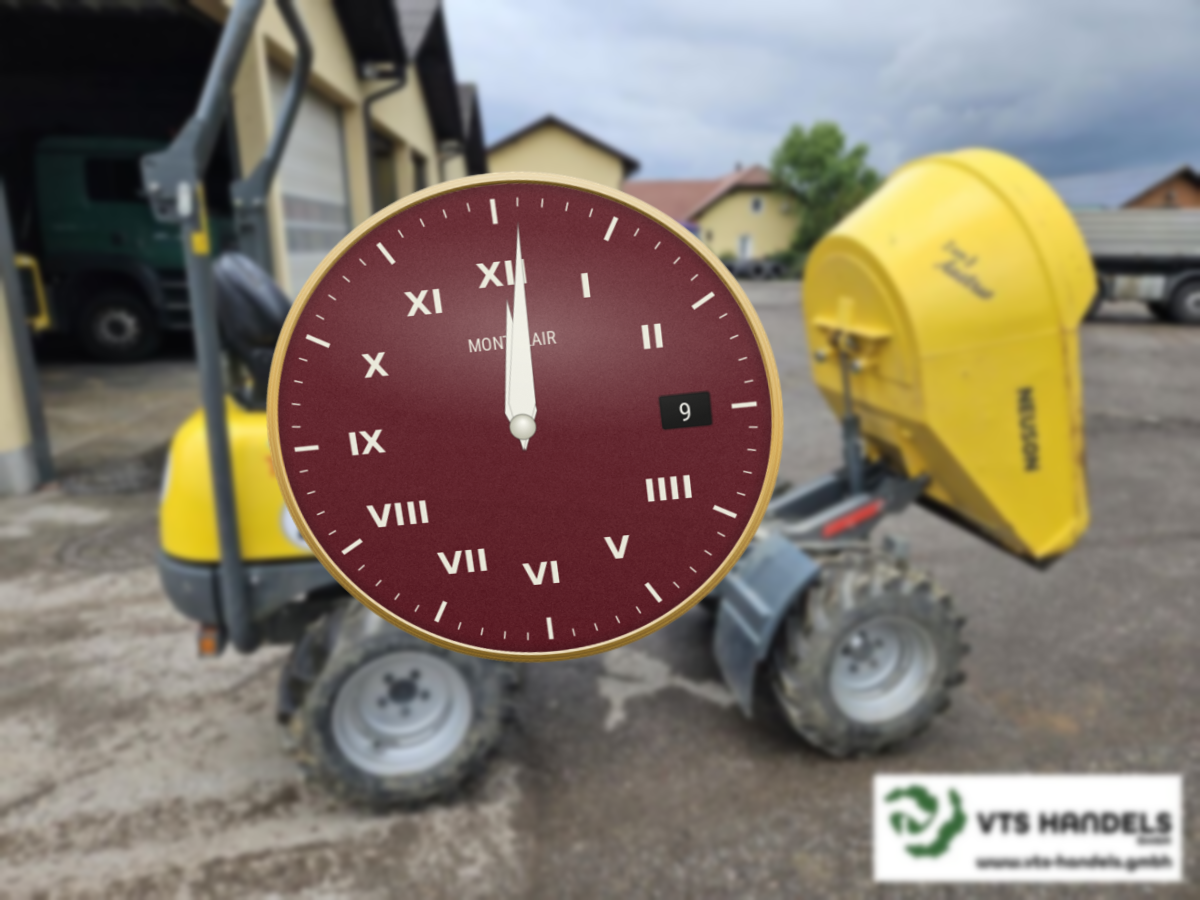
12:01
